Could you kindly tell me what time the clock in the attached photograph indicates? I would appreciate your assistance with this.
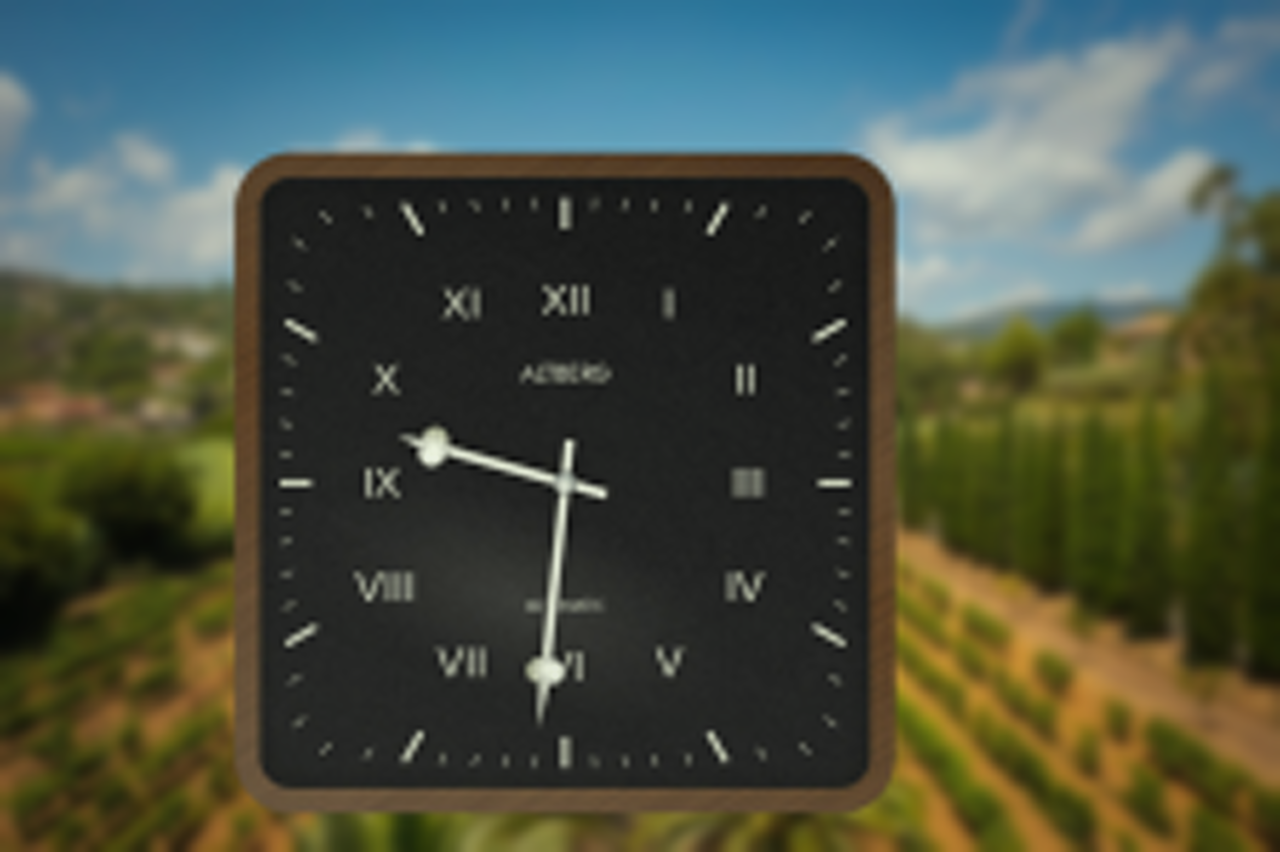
9:31
